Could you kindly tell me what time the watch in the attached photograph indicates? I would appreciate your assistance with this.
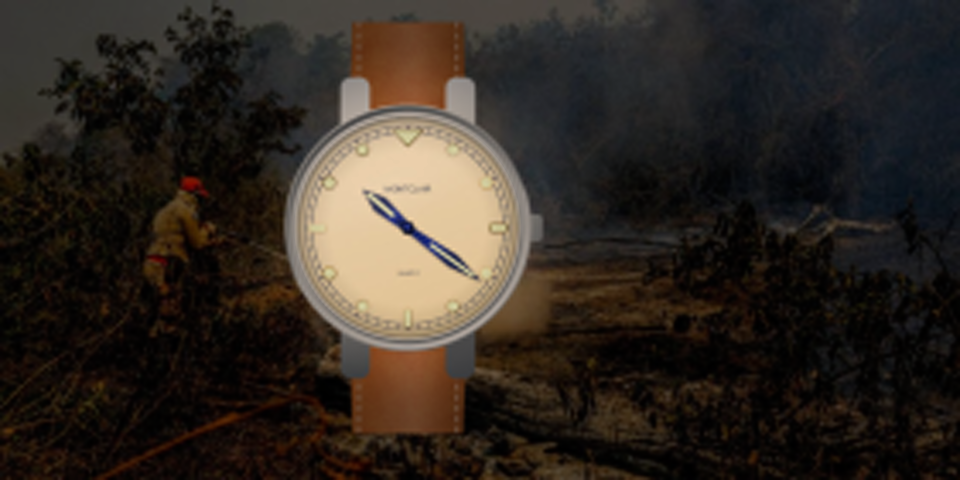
10:21
